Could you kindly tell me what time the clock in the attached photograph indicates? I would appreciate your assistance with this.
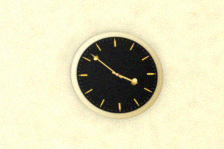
3:52
